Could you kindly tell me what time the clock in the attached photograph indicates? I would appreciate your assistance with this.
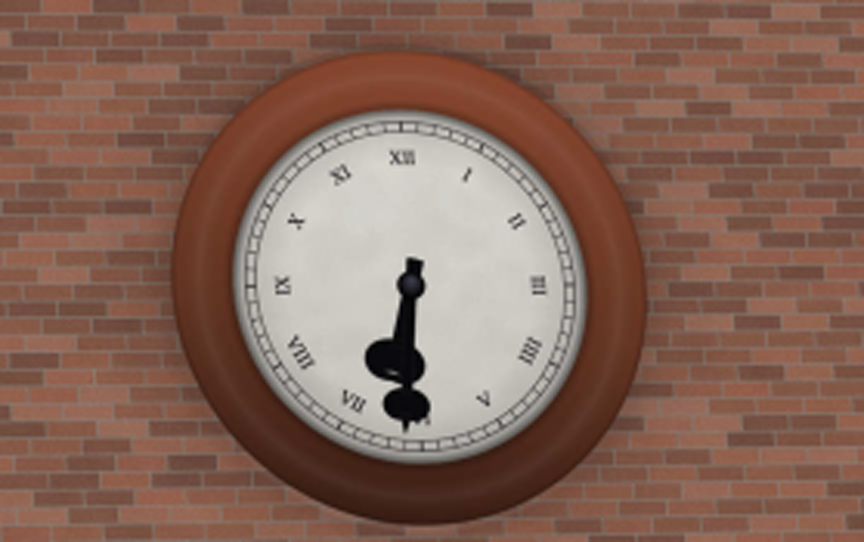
6:31
